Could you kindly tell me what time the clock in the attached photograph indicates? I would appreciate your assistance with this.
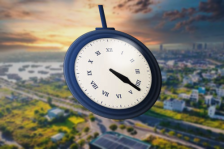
4:22
